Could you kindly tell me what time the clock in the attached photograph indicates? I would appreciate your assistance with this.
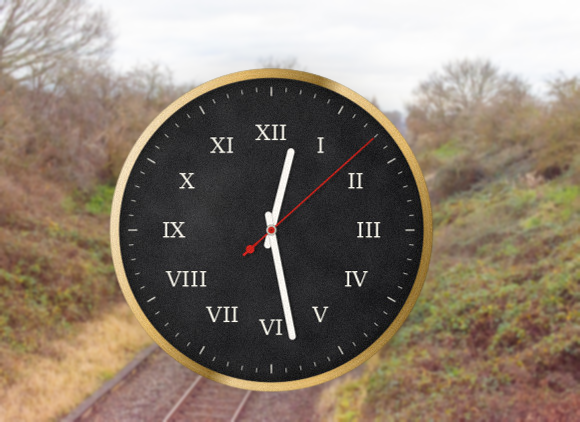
12:28:08
